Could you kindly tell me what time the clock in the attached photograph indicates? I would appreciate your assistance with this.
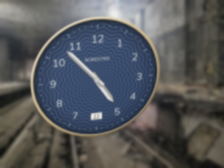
4:53
